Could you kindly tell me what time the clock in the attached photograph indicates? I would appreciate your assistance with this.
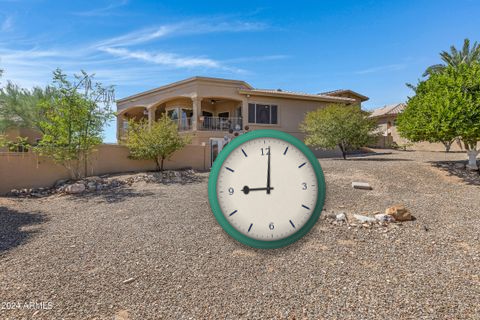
9:01
